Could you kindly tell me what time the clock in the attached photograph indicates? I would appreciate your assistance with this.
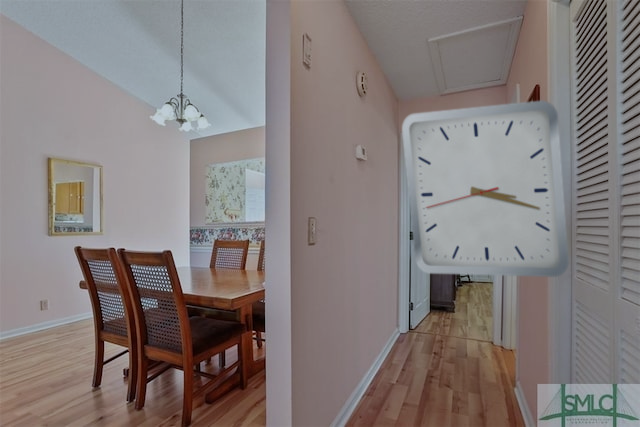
3:17:43
